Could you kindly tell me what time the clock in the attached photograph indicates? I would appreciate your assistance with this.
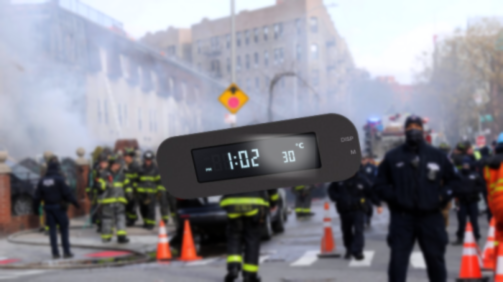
1:02
